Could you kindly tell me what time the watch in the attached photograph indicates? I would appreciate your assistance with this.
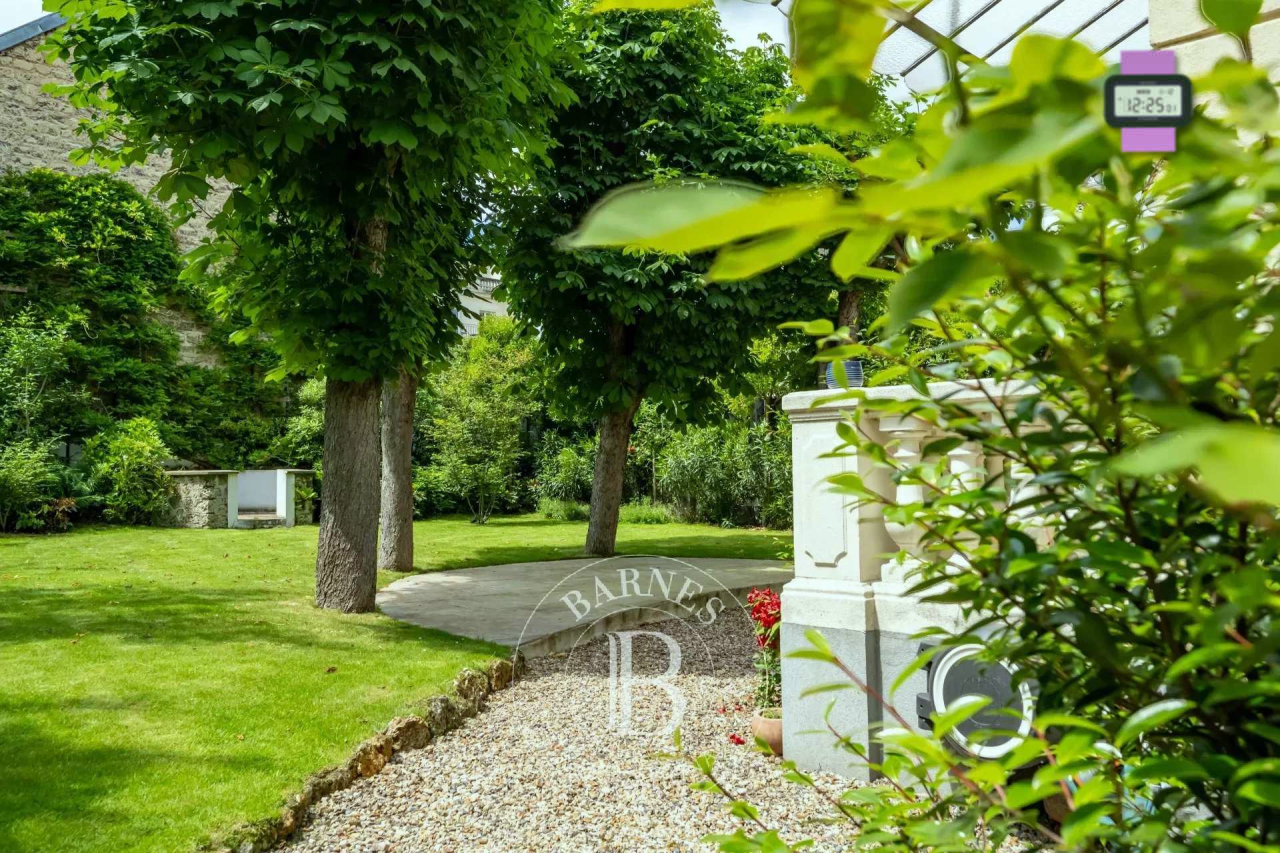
12:25
